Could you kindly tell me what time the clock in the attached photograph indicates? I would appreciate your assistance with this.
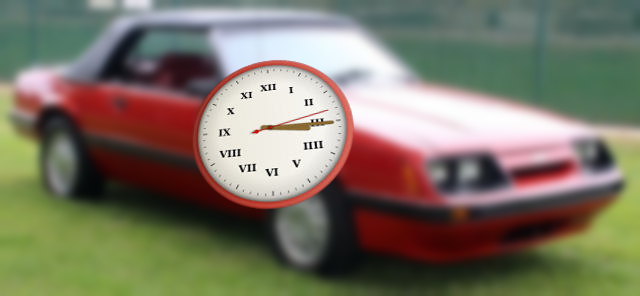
3:15:13
